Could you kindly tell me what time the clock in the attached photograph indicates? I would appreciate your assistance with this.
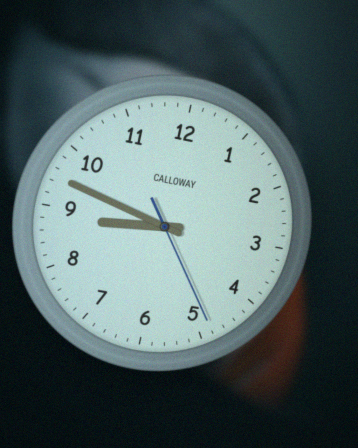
8:47:24
